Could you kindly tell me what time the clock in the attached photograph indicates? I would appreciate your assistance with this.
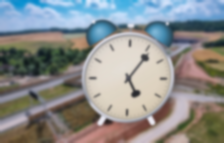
5:06
